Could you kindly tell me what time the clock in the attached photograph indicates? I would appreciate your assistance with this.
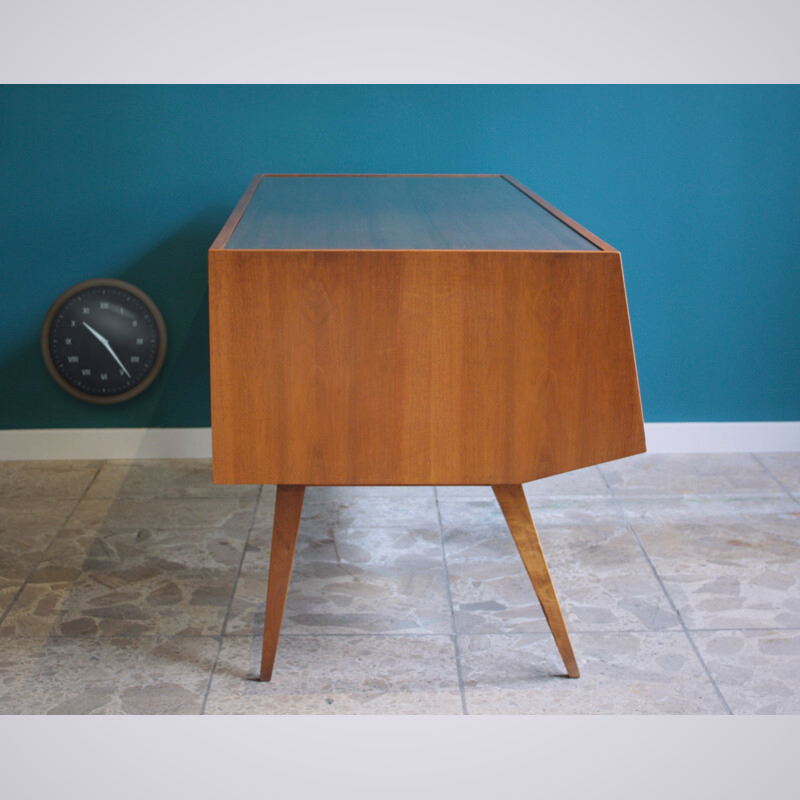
10:24
